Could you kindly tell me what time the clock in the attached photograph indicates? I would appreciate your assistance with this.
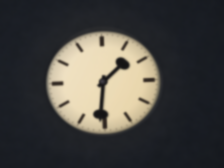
1:31
